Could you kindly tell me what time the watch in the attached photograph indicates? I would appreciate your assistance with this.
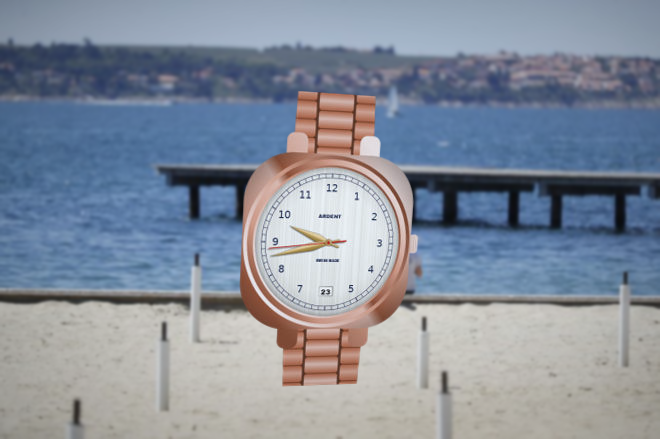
9:42:44
